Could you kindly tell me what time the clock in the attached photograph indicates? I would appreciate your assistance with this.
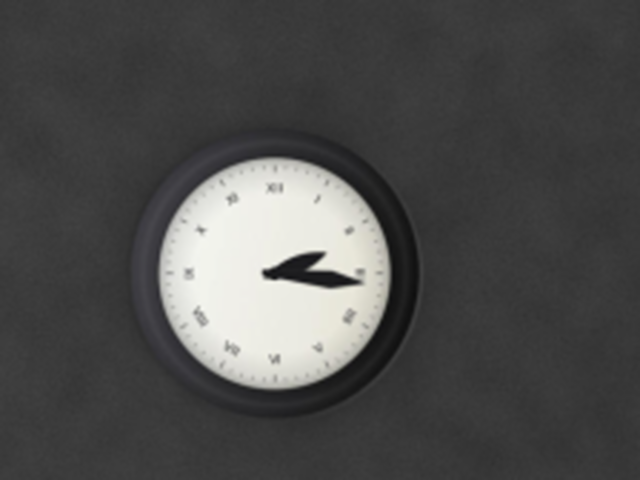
2:16
